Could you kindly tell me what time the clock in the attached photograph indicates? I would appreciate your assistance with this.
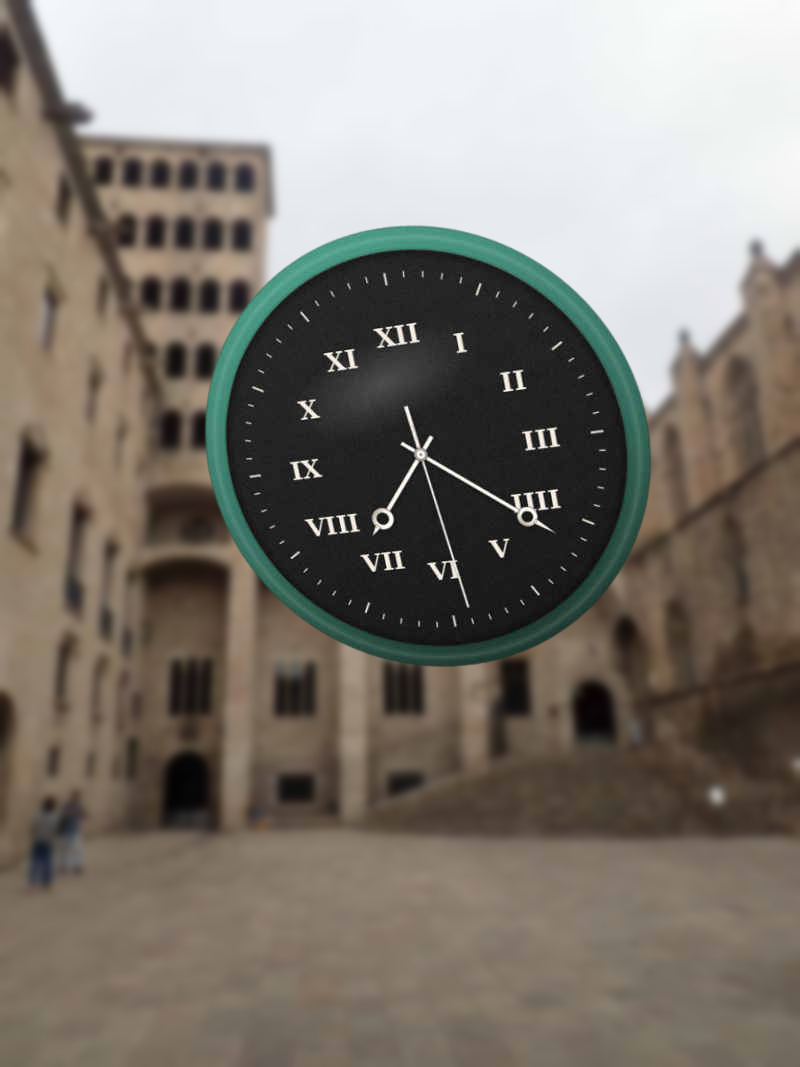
7:21:29
